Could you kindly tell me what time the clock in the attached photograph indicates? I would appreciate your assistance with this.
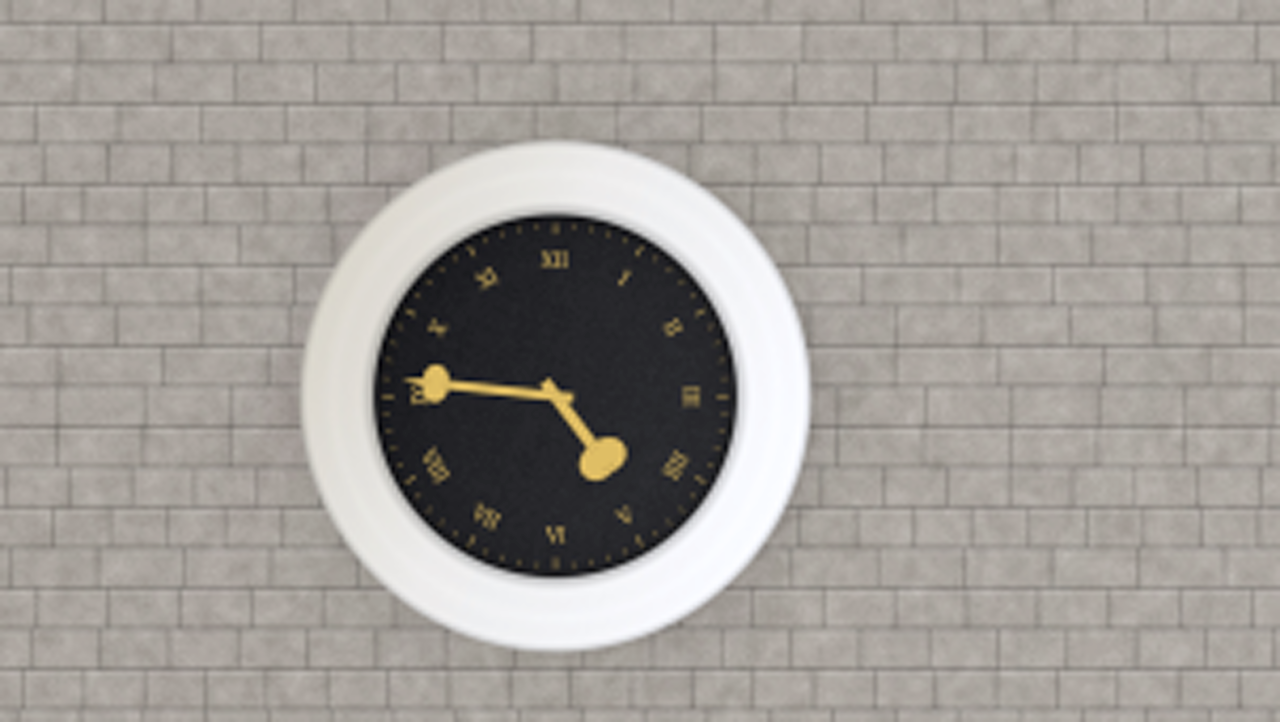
4:46
